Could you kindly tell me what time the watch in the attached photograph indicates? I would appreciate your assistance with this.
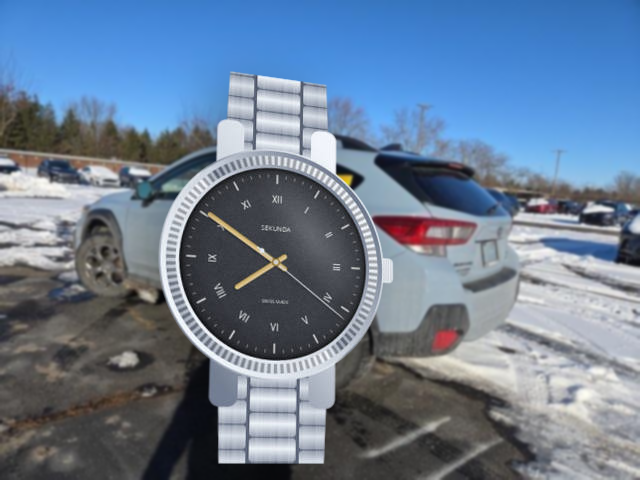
7:50:21
